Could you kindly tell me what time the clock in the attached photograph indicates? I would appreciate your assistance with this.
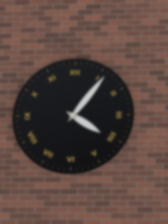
4:06
